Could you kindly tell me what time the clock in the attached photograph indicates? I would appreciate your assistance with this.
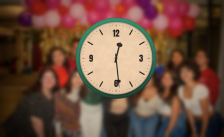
12:29
